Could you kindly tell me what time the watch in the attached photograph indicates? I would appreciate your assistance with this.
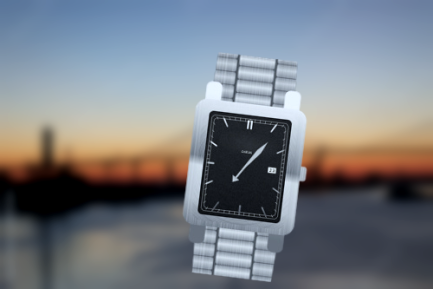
7:06
